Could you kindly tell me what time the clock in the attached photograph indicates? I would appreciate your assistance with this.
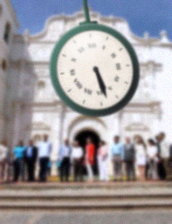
5:28
